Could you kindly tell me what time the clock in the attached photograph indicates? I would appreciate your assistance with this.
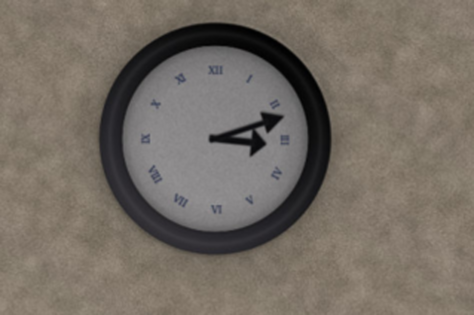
3:12
